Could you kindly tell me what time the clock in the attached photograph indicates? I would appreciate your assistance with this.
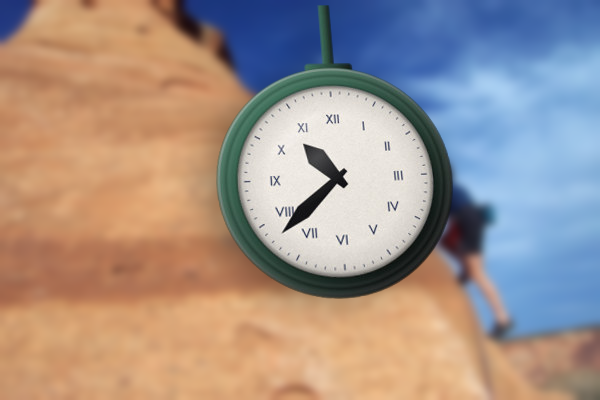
10:38
